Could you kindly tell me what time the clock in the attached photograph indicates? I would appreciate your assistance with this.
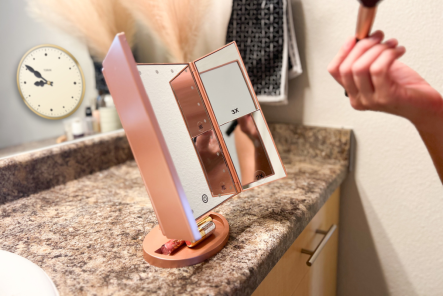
8:51
